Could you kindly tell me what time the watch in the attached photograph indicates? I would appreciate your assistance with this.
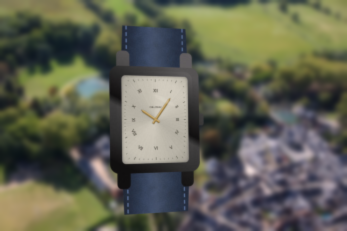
10:06
